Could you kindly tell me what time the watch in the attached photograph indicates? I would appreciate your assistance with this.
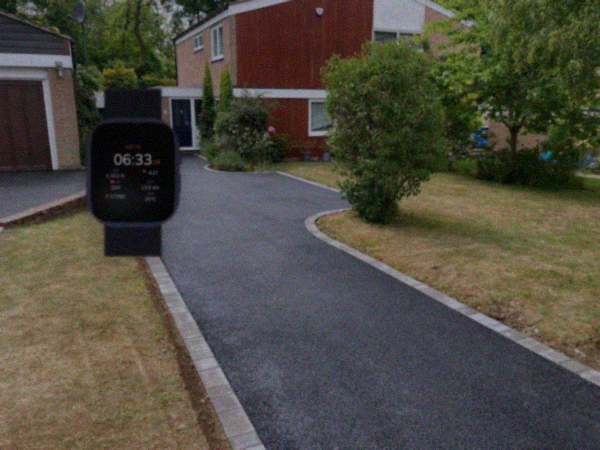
6:33
